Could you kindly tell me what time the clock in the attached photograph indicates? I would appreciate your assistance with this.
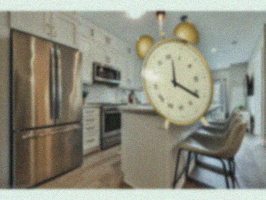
12:21
